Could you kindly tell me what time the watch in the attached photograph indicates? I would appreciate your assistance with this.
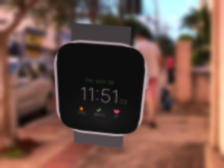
11:51
